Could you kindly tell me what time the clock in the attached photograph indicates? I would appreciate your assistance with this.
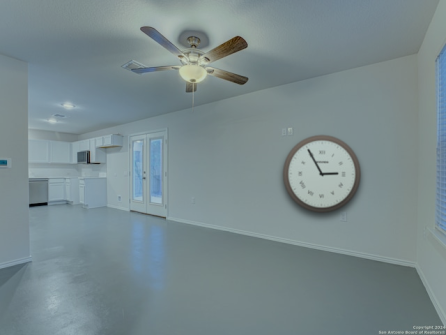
2:55
